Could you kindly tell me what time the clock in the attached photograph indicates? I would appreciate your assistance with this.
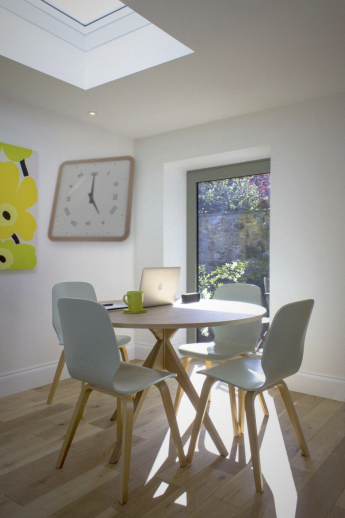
5:00
